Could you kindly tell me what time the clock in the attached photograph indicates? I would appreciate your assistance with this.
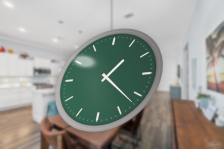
1:22
